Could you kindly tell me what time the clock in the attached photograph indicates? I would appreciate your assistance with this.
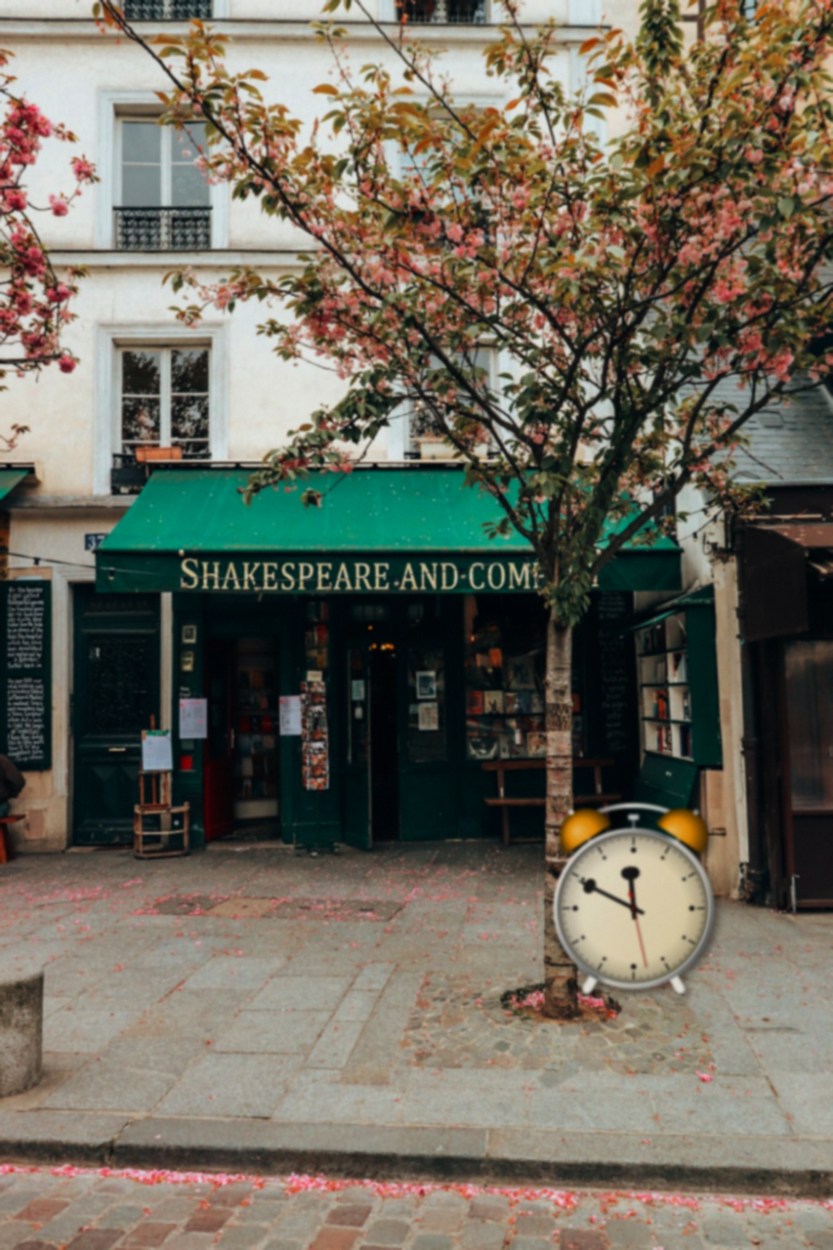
11:49:28
